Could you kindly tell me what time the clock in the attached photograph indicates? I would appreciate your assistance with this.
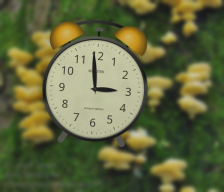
2:59
